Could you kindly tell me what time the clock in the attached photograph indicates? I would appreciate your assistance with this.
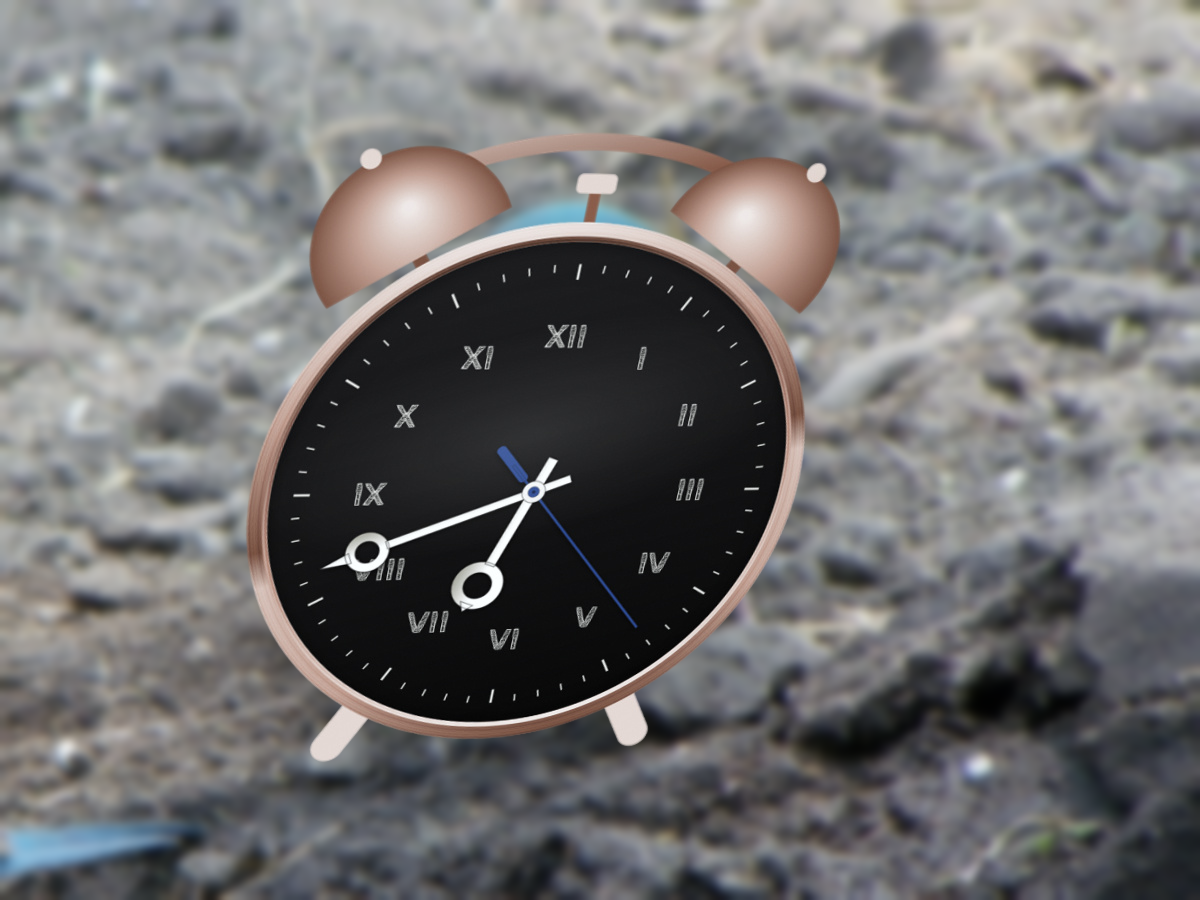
6:41:23
